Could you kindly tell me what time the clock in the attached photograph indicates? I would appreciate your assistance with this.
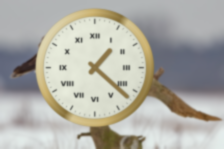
1:22
